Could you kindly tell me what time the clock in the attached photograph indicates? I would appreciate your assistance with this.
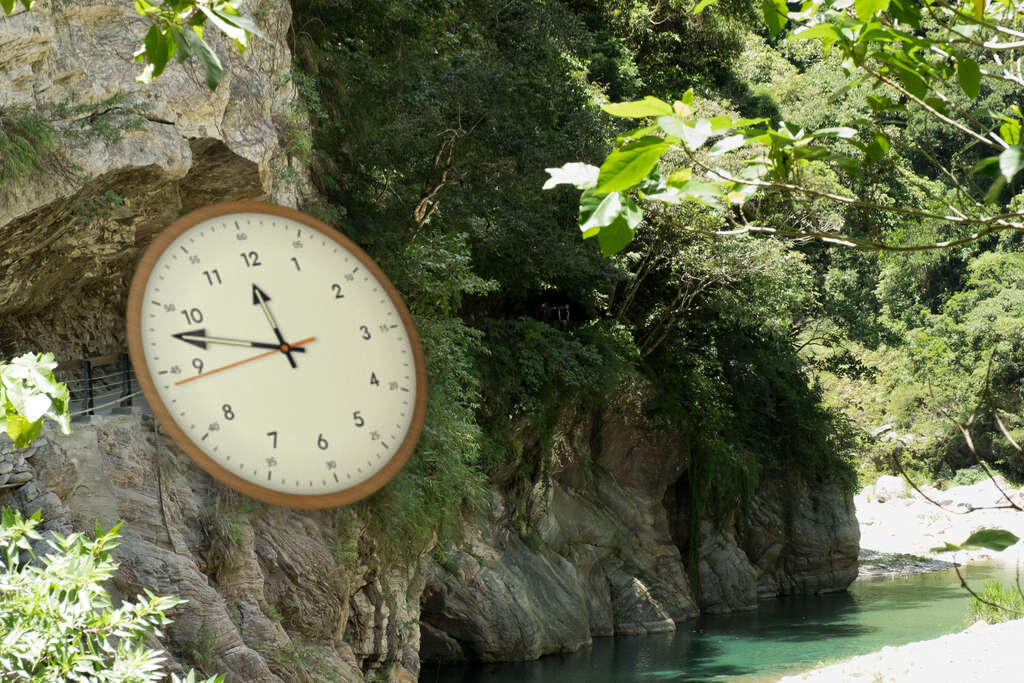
11:47:44
